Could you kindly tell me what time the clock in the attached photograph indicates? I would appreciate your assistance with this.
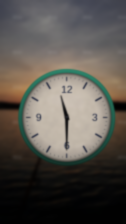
11:30
